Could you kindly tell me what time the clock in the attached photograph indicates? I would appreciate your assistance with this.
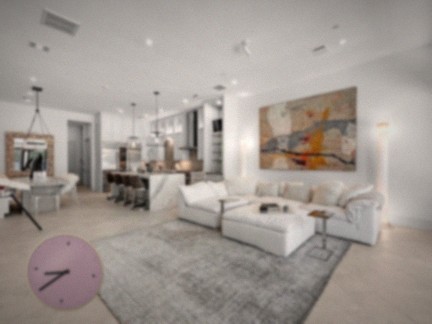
8:38
